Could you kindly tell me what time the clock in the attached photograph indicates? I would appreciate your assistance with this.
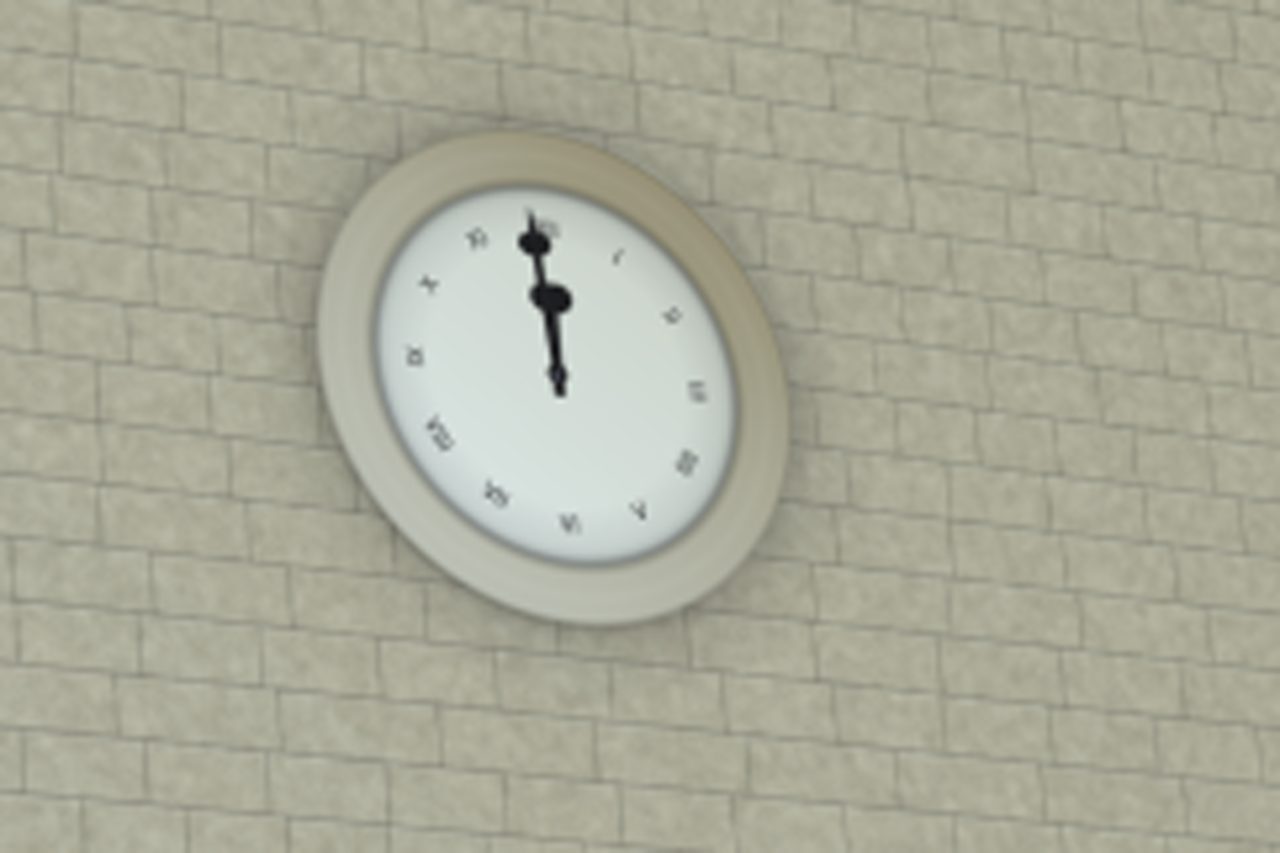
11:59
